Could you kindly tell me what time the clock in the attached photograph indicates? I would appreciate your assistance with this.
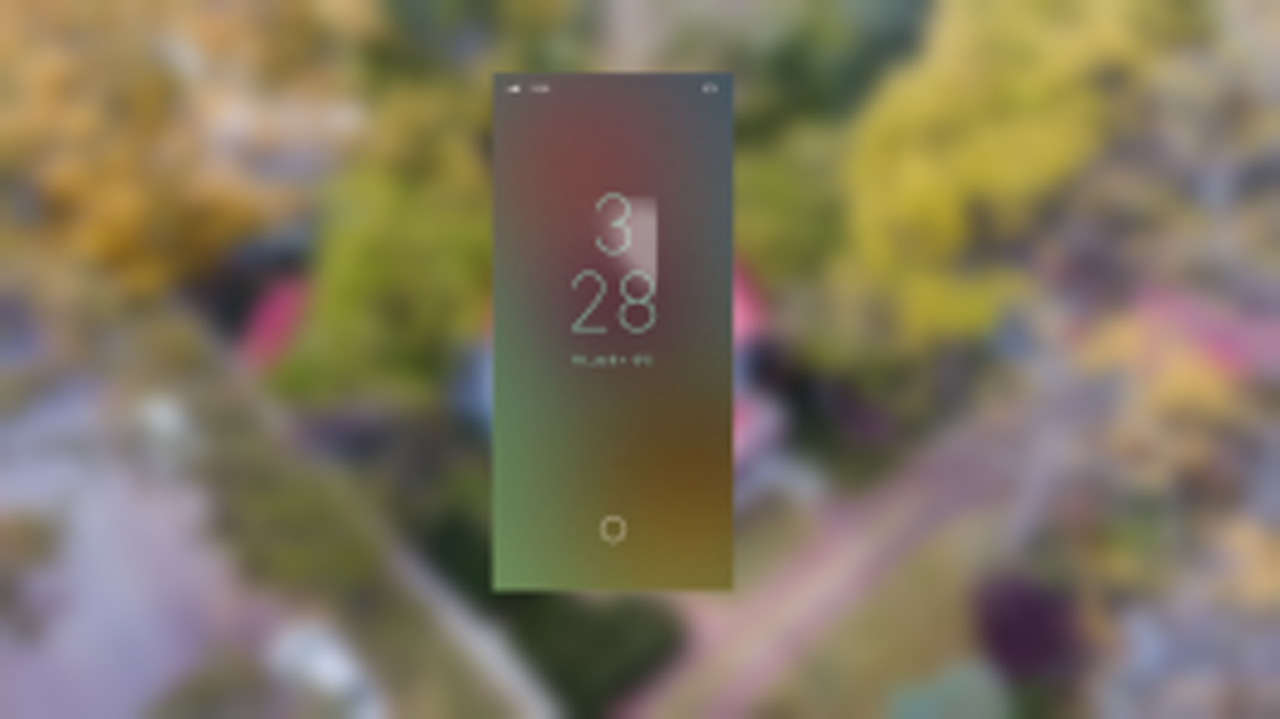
3:28
